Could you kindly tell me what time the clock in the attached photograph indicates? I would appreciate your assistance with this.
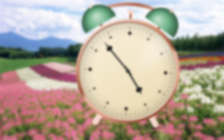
4:53
